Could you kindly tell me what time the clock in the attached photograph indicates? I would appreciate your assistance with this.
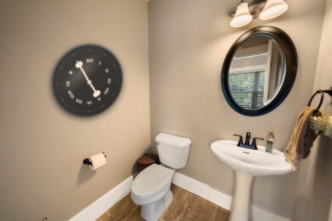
4:55
